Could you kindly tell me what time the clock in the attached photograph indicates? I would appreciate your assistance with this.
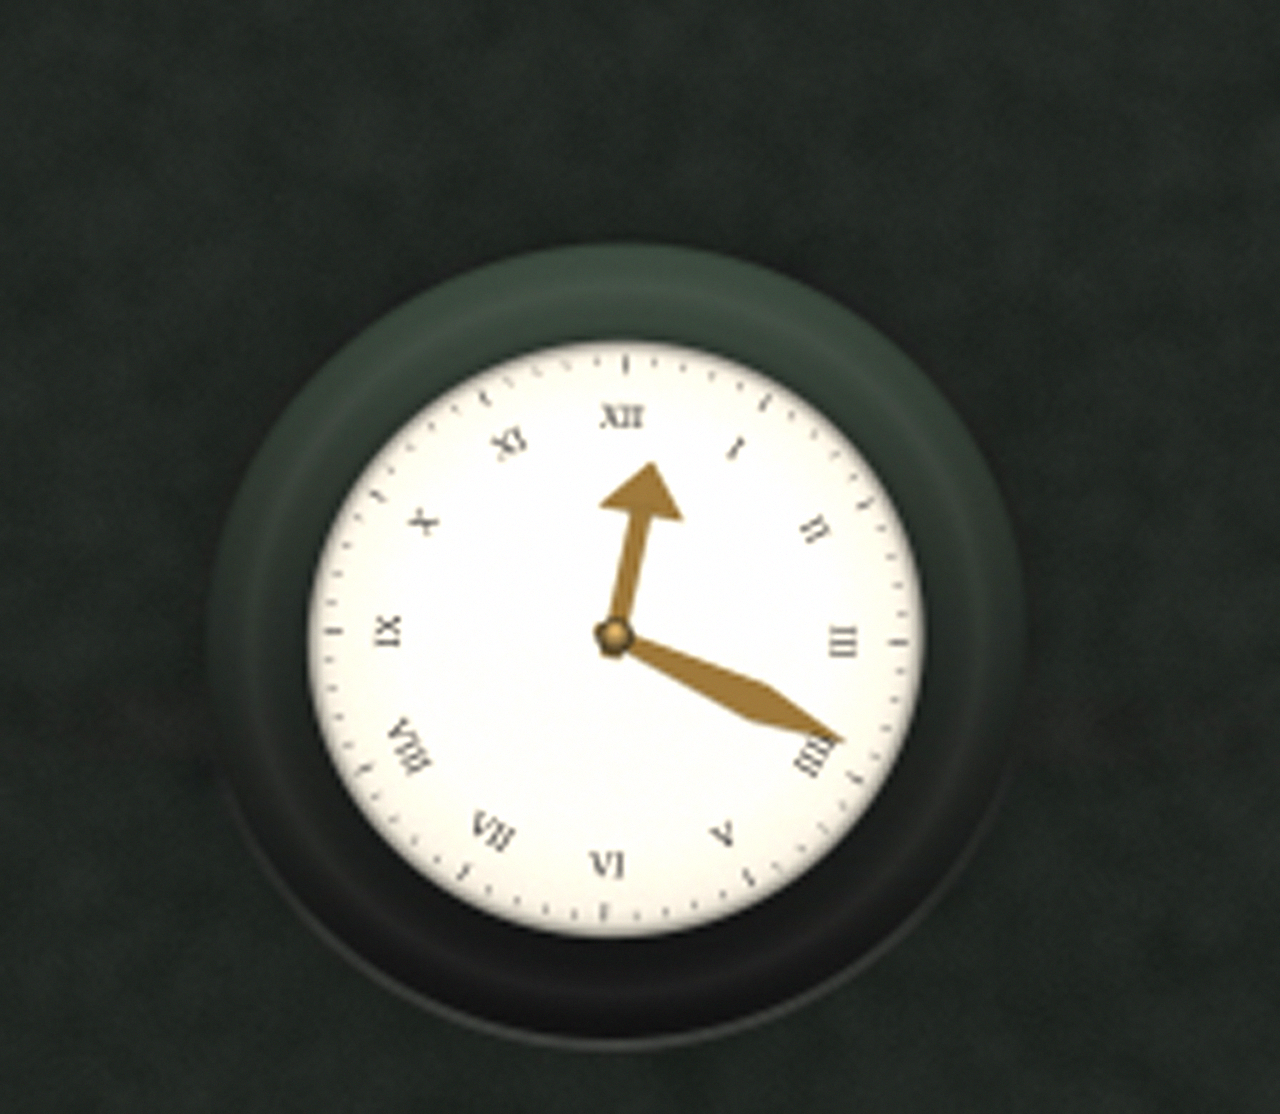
12:19
